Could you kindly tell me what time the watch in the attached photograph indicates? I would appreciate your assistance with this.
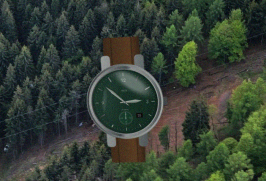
2:52
